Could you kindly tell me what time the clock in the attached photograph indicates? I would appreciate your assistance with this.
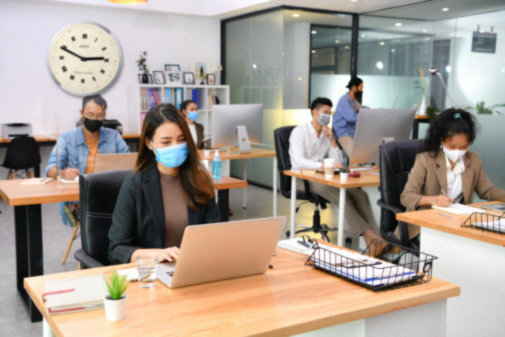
2:49
